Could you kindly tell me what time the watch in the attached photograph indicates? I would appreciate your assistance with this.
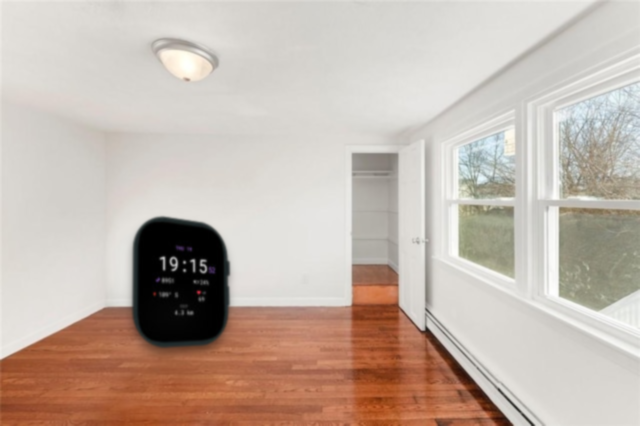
19:15
